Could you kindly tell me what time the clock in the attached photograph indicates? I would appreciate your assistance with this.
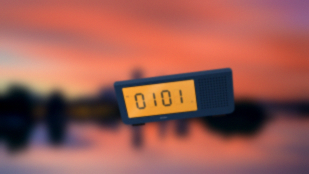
1:01
